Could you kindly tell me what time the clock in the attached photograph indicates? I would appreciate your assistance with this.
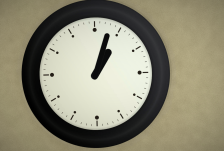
1:03
